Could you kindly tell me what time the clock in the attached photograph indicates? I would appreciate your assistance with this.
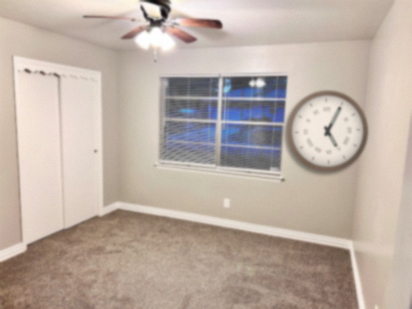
5:05
